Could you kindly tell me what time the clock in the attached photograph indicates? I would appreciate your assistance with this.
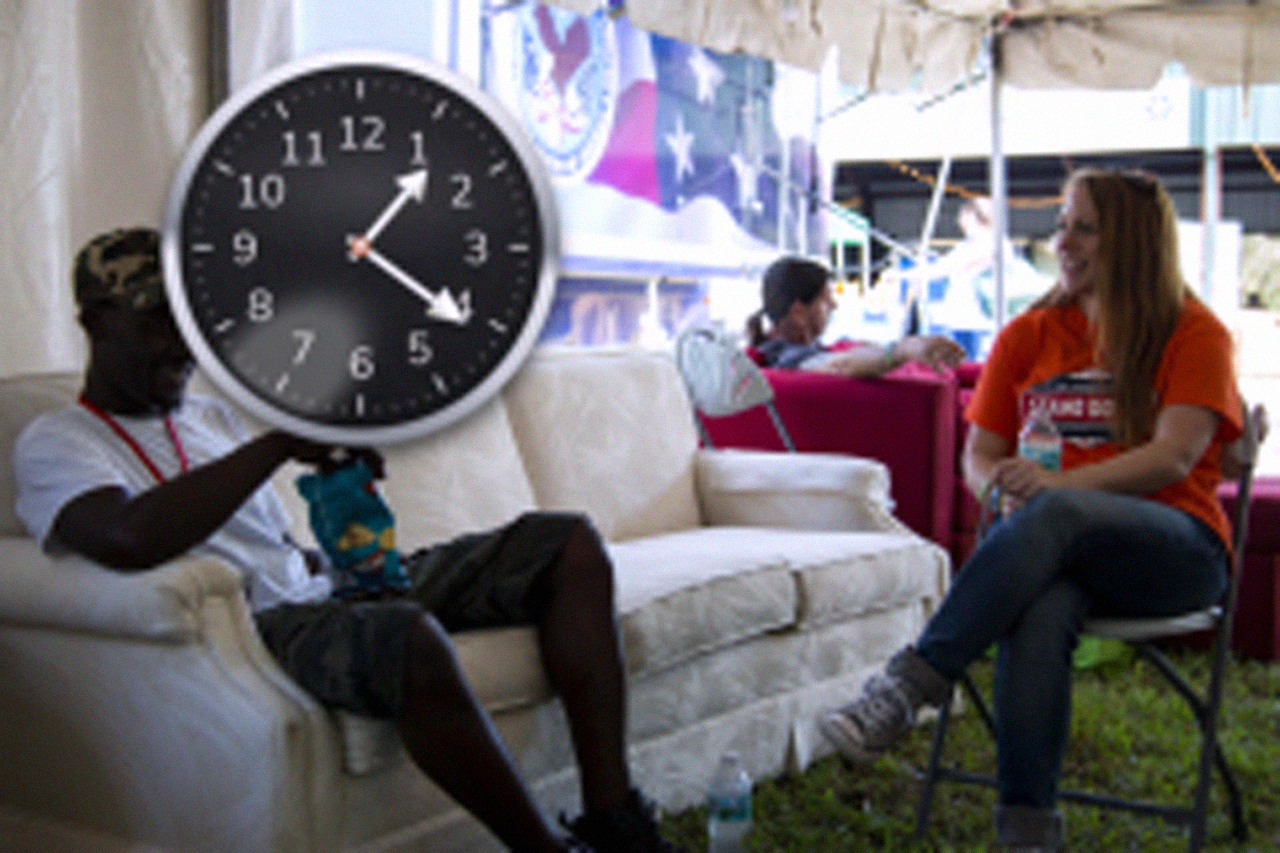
1:21
